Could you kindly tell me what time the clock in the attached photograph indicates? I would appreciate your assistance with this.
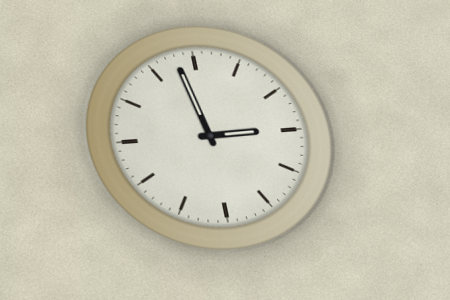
2:58
